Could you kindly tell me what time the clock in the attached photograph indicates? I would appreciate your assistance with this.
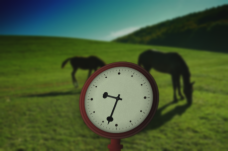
9:33
